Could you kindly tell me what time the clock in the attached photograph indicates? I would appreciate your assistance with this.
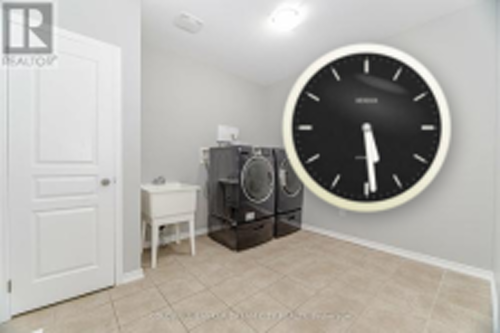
5:29
